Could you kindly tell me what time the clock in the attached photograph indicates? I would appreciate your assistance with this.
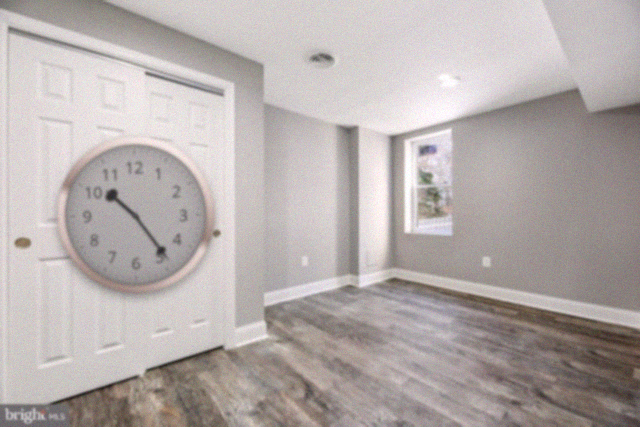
10:24
